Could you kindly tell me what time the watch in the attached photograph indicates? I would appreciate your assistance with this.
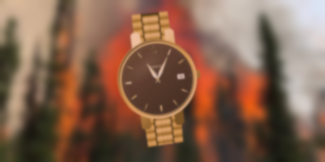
11:05
